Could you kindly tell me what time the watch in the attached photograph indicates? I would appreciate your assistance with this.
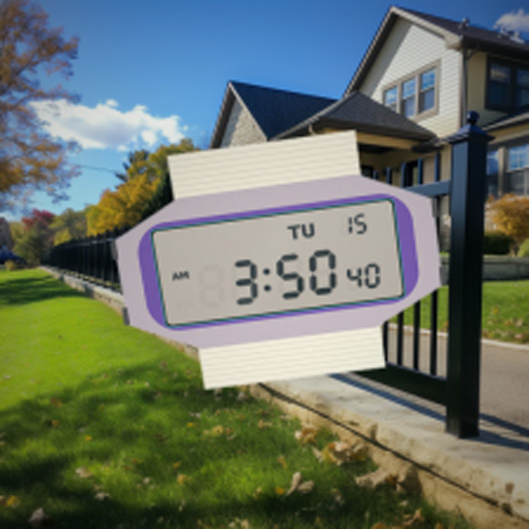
3:50:40
